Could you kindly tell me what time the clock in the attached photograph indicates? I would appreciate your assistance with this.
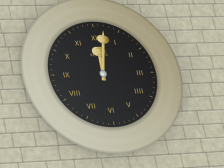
12:02
